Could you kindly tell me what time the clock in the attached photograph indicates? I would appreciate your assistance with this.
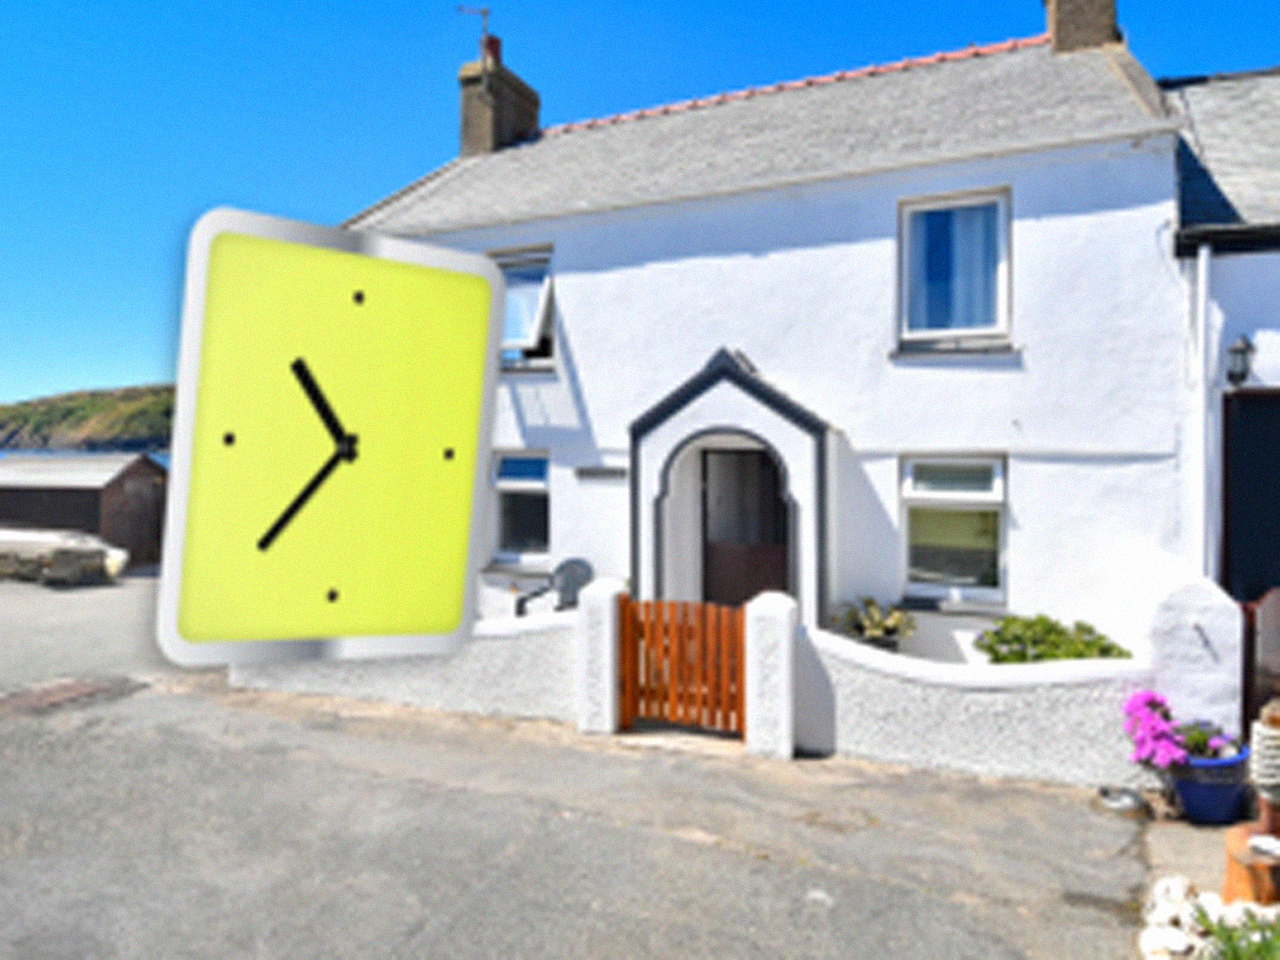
10:37
